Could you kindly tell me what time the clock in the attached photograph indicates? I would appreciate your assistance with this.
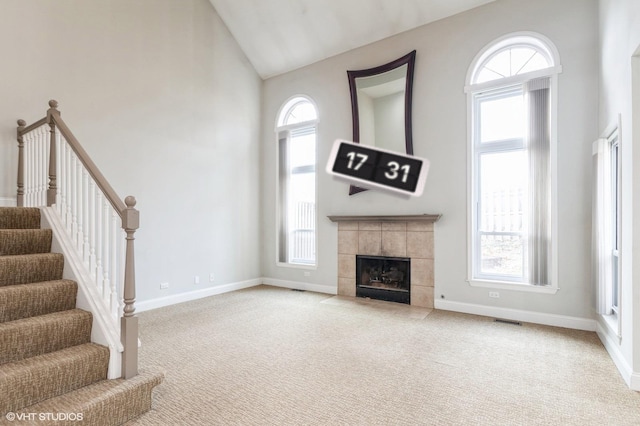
17:31
